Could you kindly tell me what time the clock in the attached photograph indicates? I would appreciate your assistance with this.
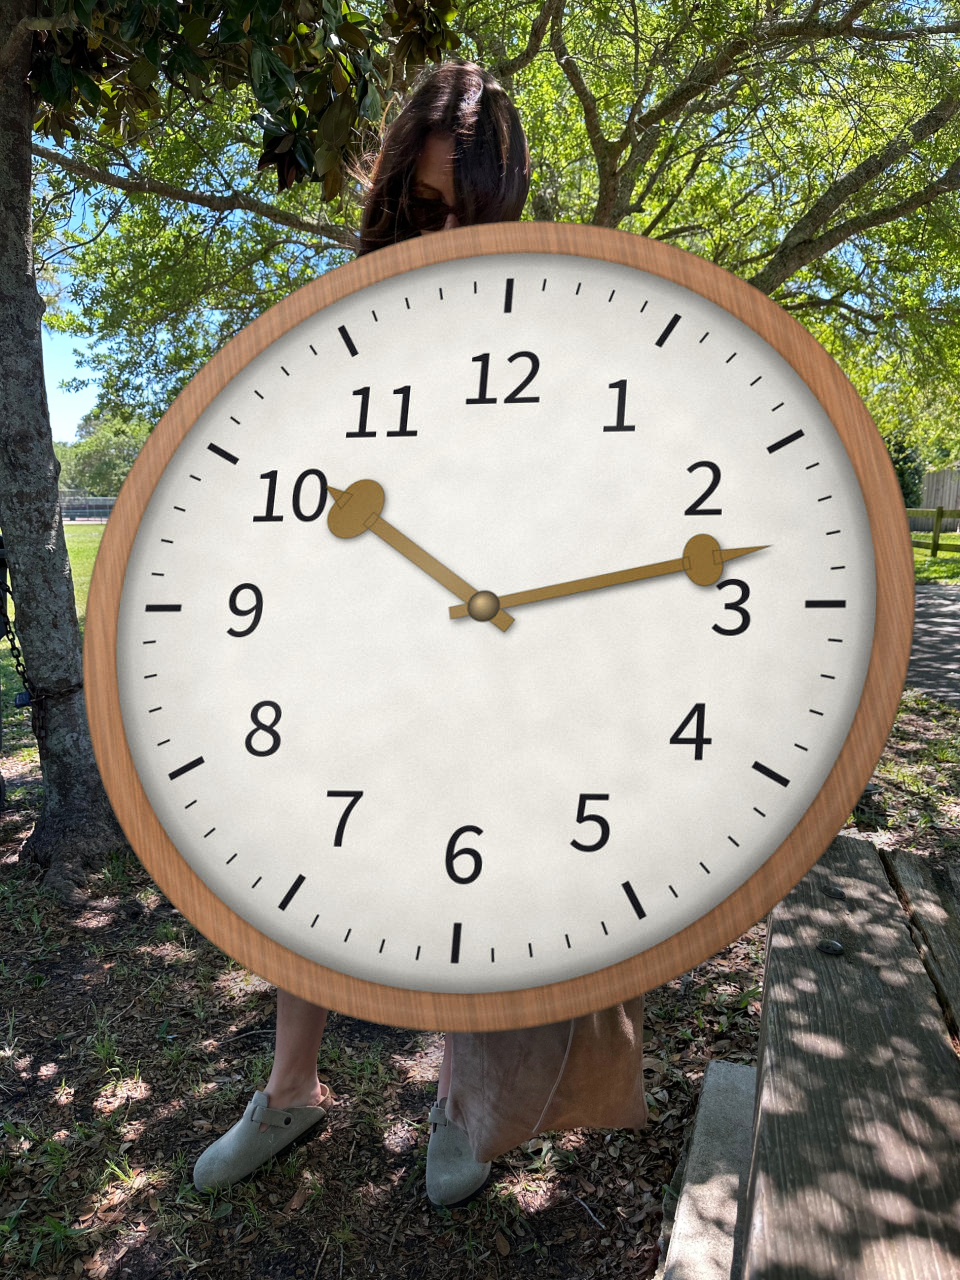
10:13
